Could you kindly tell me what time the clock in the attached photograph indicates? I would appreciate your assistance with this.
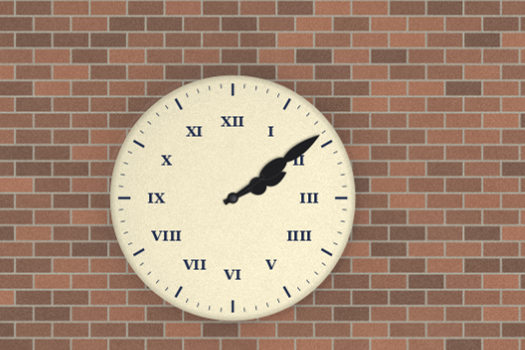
2:09
